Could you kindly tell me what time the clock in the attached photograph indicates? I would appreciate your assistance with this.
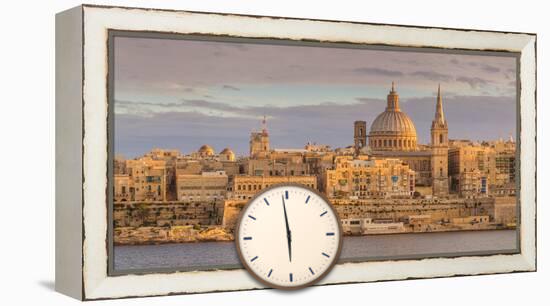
5:59
